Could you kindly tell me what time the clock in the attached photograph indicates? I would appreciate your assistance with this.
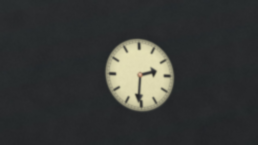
2:31
